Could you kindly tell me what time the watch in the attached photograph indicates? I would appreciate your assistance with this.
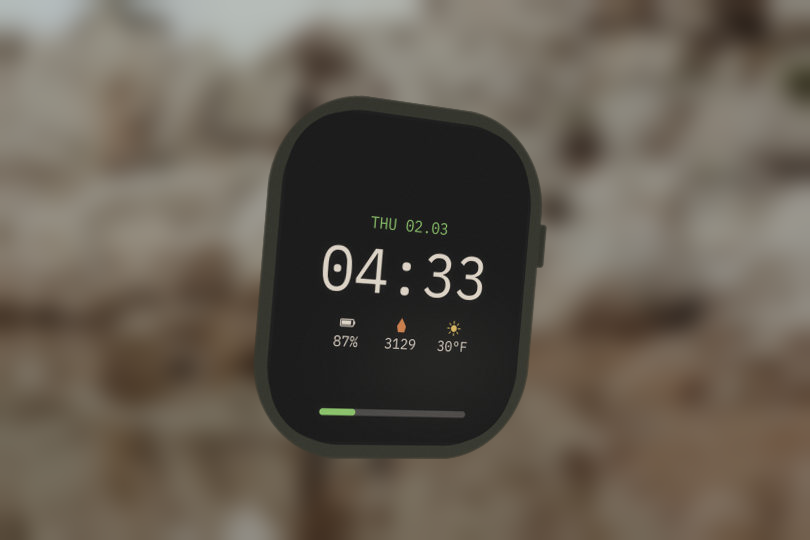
4:33
